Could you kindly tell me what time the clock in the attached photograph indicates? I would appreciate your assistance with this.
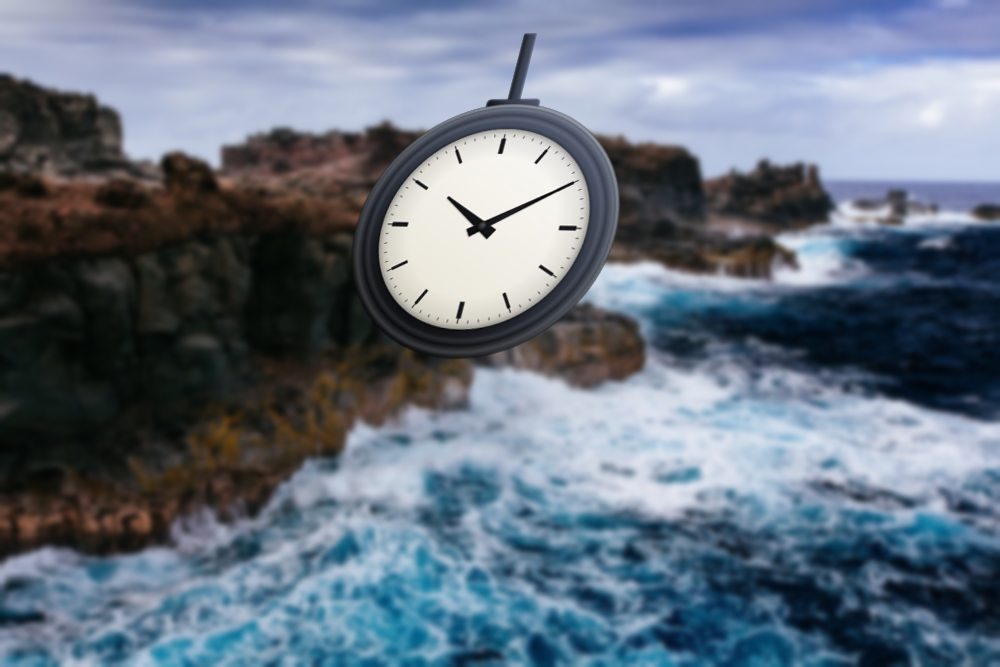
10:10
